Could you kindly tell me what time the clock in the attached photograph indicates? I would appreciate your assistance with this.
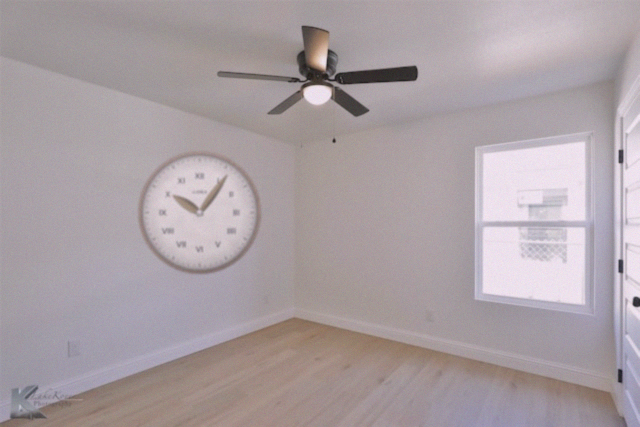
10:06
